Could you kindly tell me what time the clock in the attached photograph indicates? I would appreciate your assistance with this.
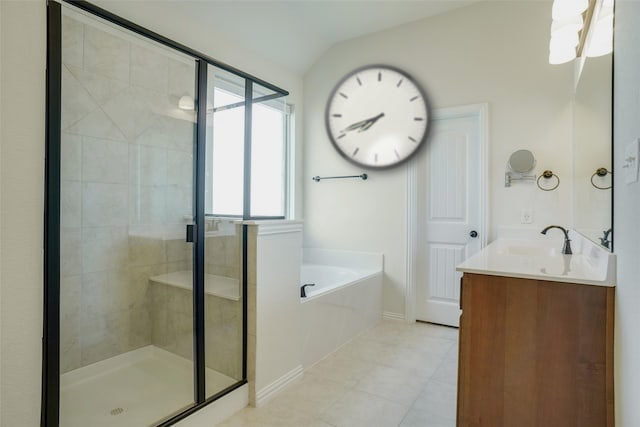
7:41
